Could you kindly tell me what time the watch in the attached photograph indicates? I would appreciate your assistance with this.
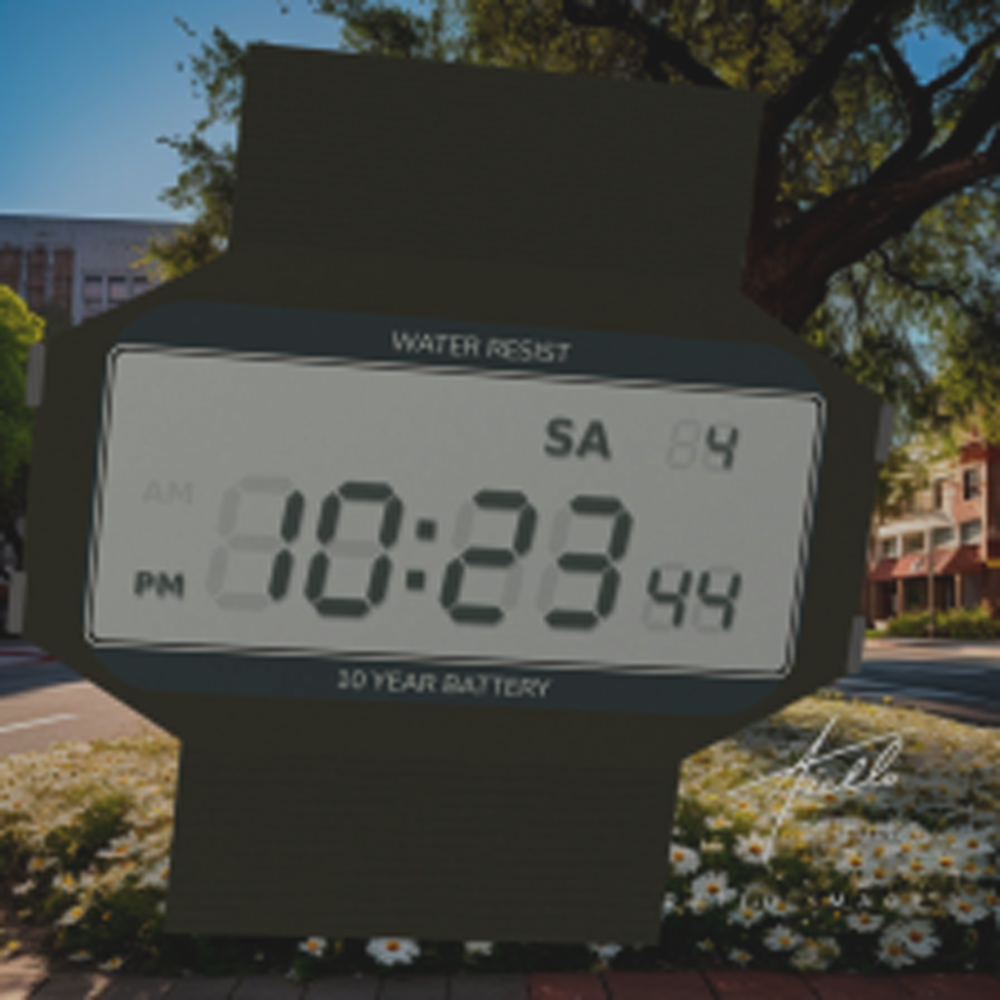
10:23:44
